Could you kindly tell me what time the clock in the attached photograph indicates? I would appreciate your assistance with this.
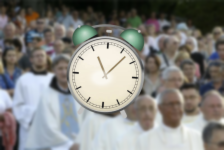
11:07
